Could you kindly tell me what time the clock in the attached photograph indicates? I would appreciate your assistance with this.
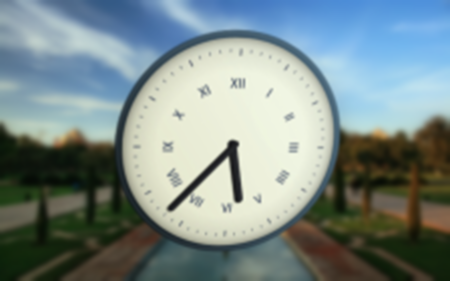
5:37
